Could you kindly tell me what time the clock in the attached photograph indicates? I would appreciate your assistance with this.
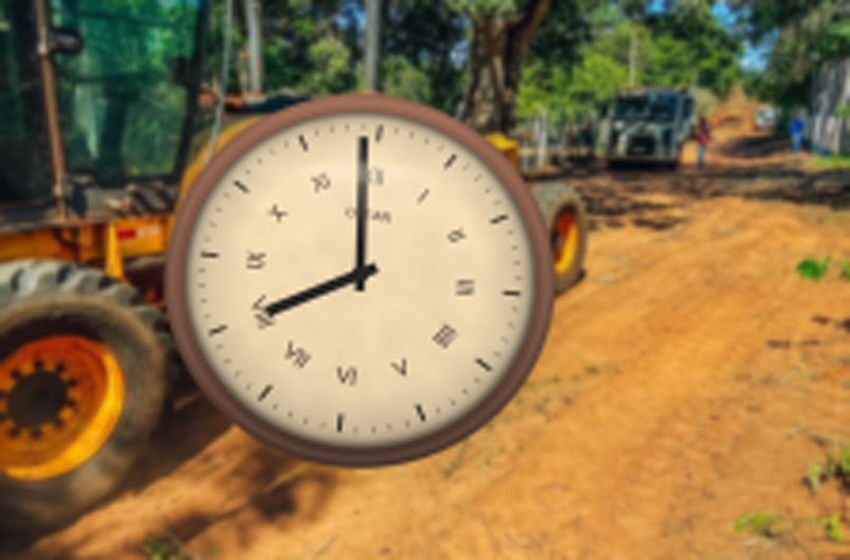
7:59
